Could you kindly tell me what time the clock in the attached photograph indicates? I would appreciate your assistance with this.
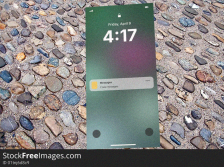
4:17
